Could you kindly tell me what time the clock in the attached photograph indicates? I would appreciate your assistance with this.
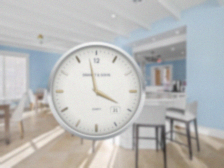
3:58
